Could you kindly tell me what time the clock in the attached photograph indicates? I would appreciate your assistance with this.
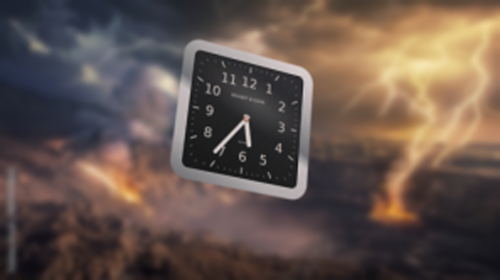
5:36
